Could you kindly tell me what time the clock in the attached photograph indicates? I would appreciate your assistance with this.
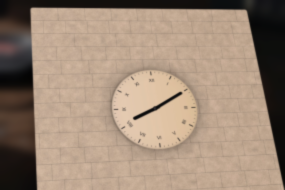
8:10
